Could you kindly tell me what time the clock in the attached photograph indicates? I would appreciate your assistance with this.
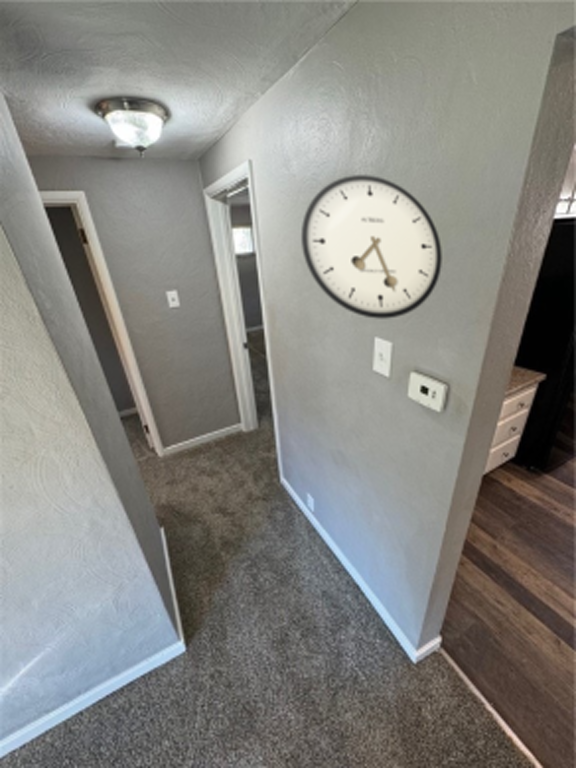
7:27
